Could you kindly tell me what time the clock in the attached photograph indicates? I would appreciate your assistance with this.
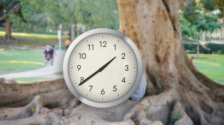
1:39
